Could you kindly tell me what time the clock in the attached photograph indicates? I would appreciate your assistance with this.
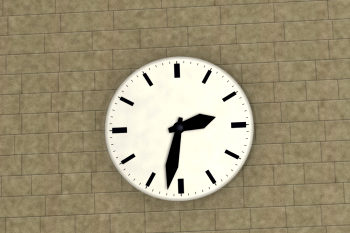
2:32
